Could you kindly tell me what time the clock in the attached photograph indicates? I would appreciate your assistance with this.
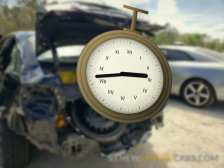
2:42
